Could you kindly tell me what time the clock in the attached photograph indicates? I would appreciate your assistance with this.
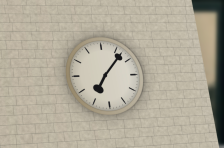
7:07
